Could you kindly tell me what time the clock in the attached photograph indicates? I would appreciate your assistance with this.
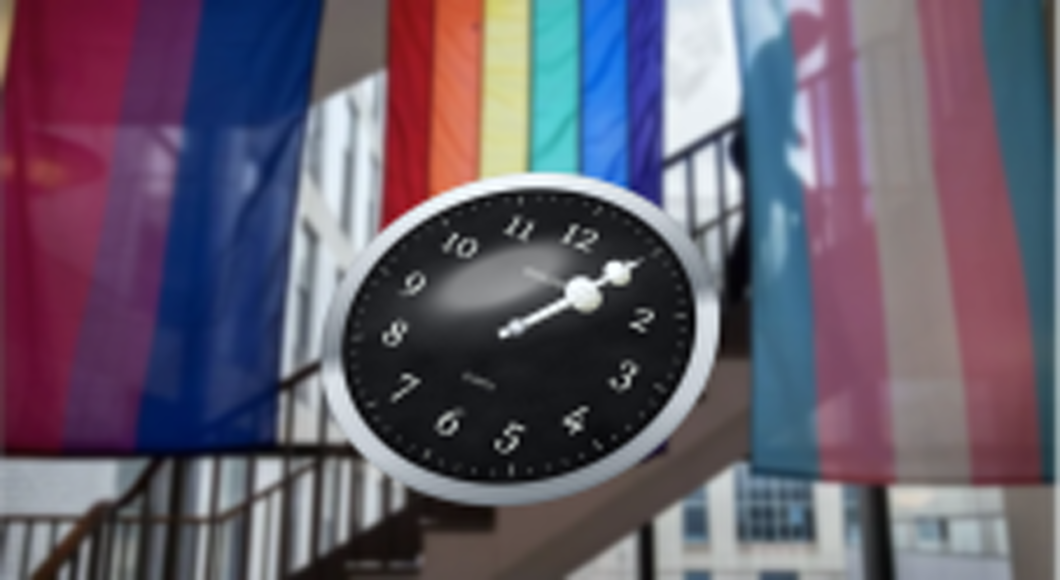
1:05
